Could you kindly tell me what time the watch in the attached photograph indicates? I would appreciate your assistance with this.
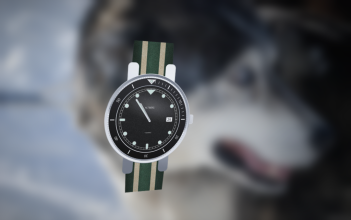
10:54
